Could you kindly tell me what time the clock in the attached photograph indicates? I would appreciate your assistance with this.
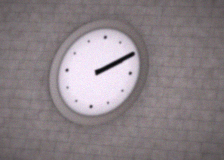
2:10
